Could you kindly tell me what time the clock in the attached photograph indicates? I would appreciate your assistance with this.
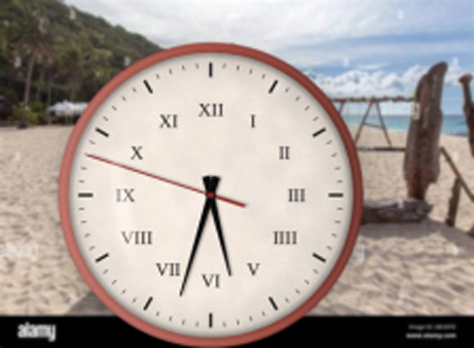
5:32:48
